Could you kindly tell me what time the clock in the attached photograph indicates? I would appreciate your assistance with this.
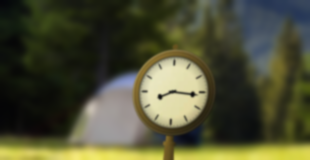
8:16
